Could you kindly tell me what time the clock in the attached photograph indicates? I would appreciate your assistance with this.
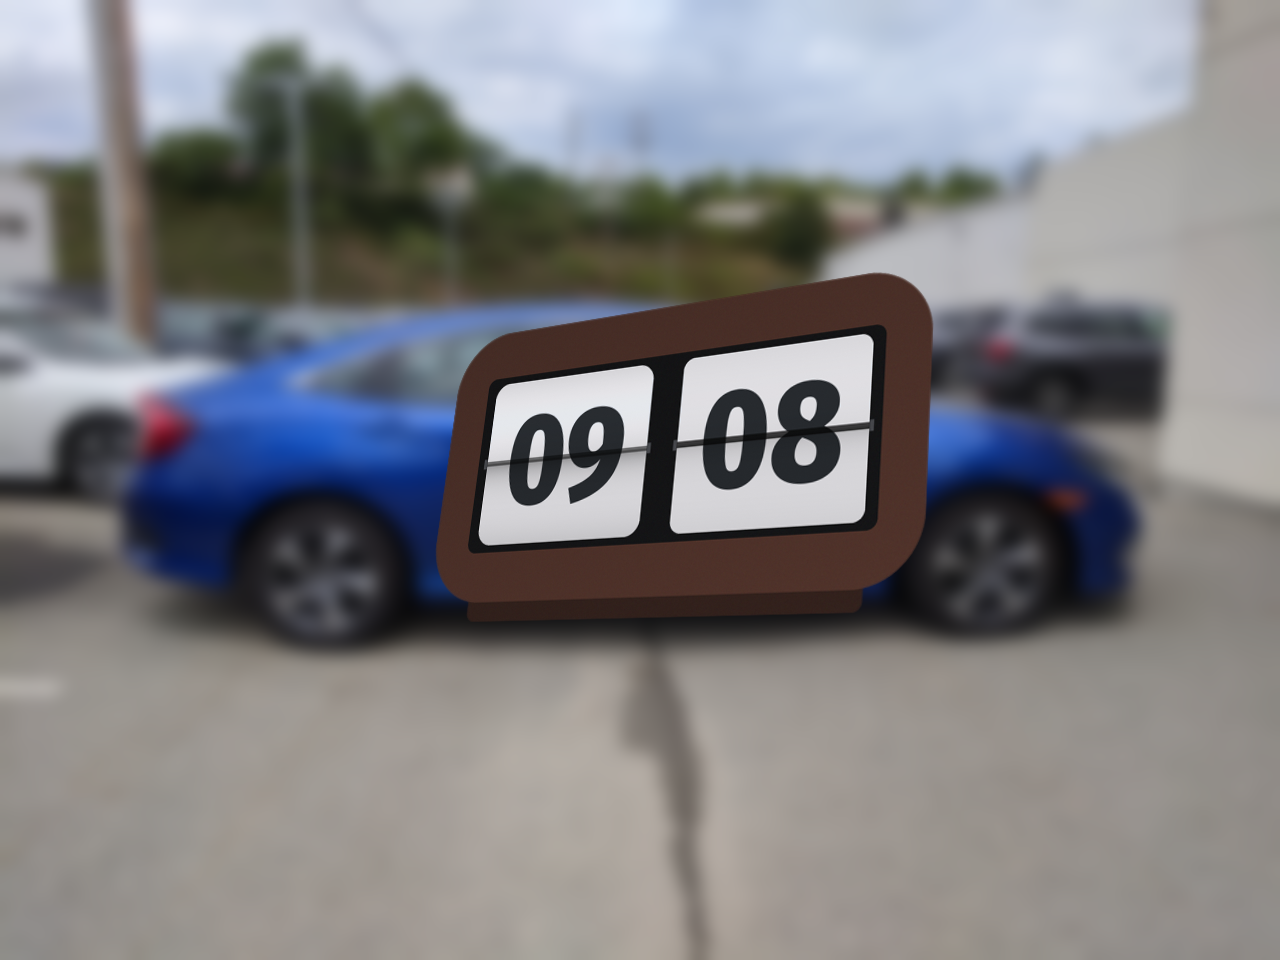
9:08
